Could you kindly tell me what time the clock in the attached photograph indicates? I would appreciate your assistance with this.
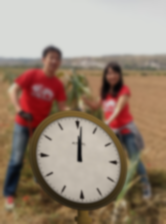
12:01
